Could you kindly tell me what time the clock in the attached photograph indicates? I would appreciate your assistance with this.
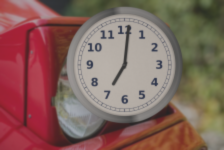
7:01
